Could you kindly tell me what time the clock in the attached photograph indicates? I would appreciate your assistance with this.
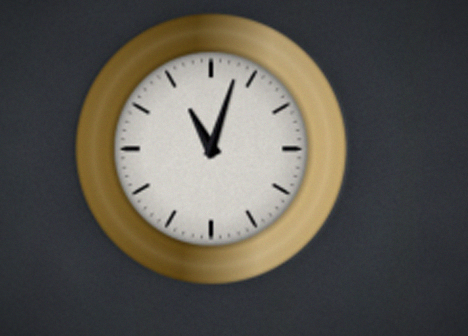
11:03
